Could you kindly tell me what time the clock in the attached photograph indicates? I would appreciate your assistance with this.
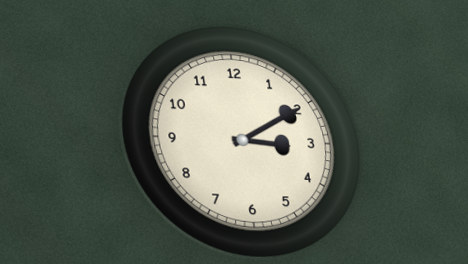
3:10
